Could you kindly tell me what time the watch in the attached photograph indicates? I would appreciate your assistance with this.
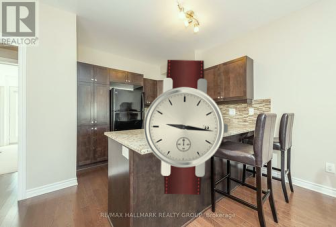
9:16
